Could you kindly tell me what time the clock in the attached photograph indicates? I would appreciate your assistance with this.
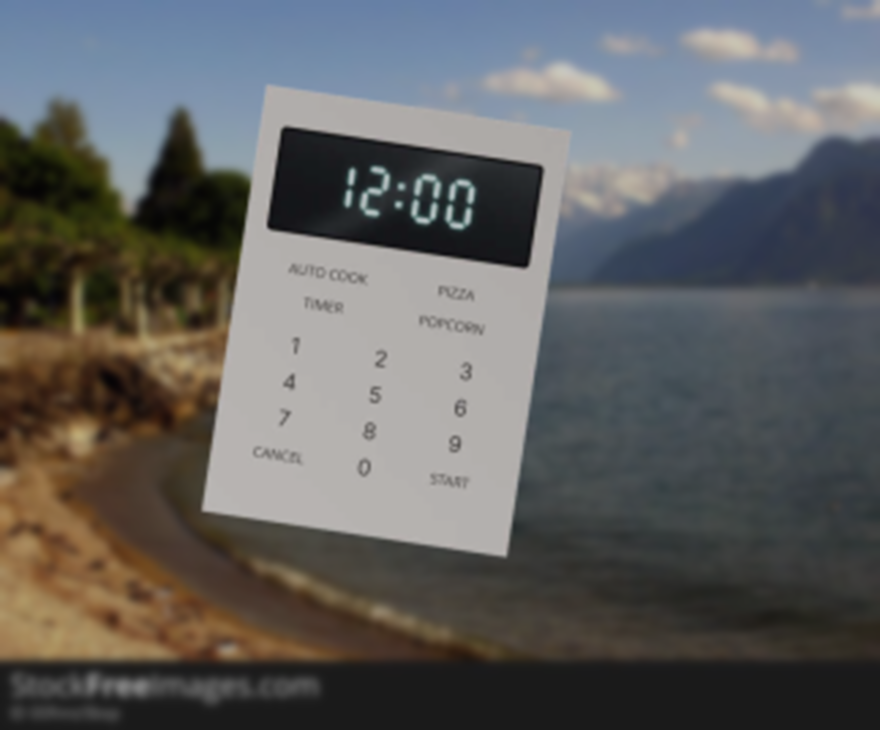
12:00
